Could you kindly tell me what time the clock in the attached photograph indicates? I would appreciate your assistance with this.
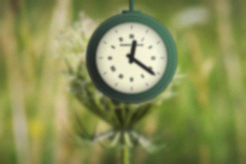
12:21
